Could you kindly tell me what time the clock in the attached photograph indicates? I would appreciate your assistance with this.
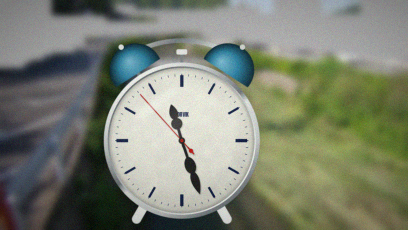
11:26:53
